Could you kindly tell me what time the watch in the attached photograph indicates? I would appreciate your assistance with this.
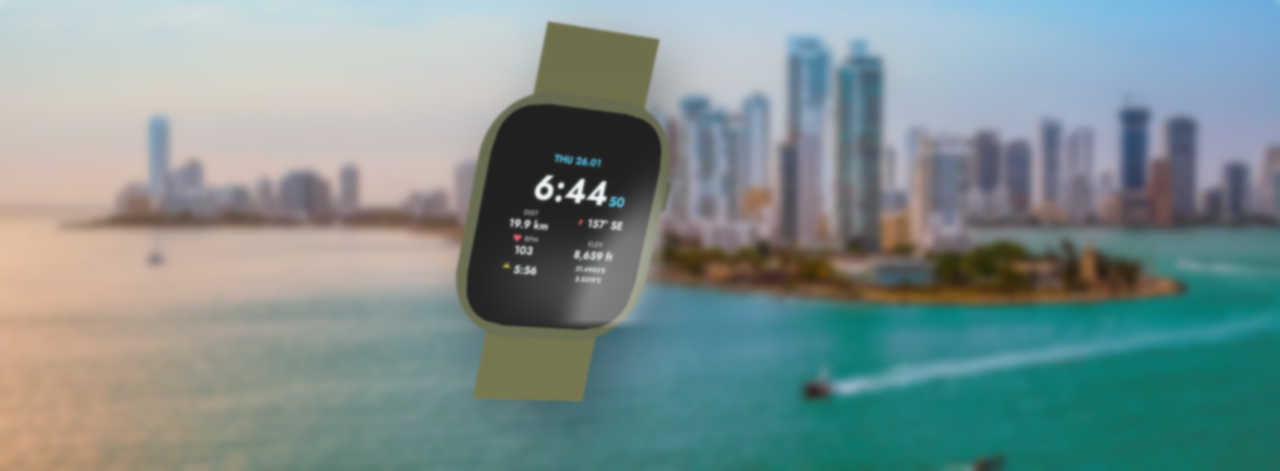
6:44:50
